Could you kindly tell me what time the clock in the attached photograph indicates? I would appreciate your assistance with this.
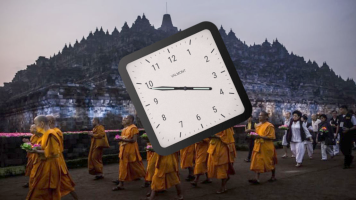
3:49
